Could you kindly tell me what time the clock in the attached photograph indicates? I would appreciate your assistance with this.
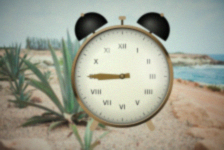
8:45
